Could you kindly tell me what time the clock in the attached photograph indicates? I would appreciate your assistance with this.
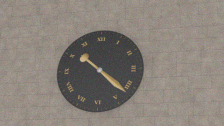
10:22
